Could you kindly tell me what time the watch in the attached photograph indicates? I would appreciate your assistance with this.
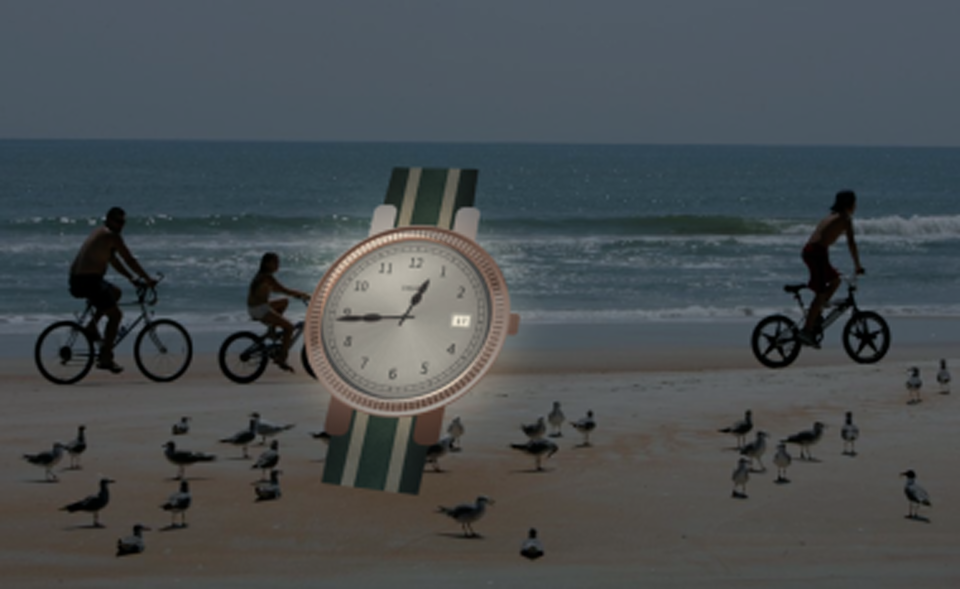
12:44
